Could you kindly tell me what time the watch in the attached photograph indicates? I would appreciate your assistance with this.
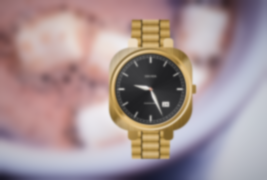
9:26
